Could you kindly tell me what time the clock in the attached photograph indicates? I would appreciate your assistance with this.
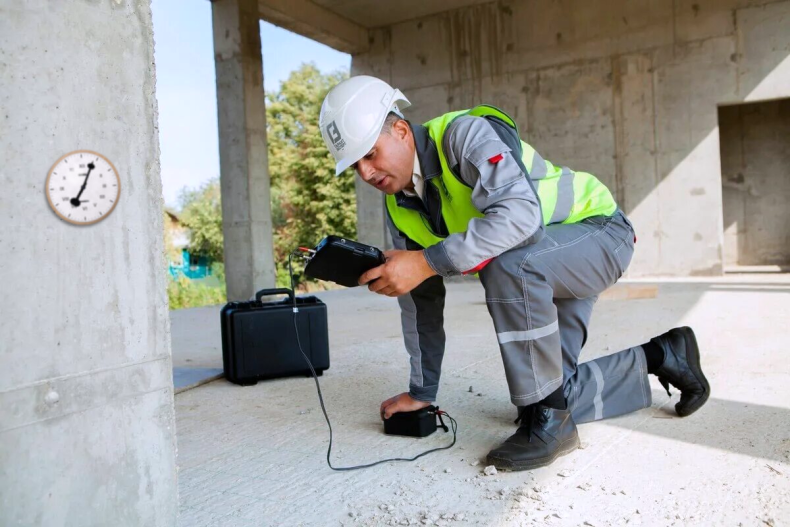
7:04
